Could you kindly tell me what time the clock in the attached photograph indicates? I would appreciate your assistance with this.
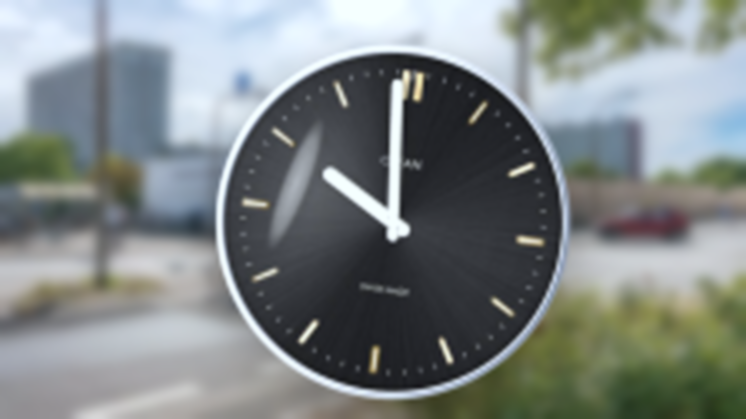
9:59
